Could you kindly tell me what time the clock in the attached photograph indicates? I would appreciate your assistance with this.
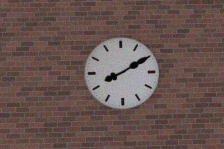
8:10
